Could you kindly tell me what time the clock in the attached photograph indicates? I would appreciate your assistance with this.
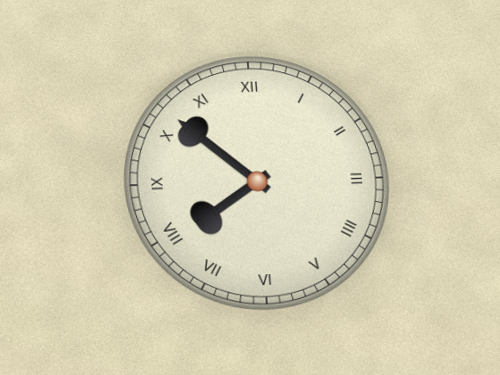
7:52
